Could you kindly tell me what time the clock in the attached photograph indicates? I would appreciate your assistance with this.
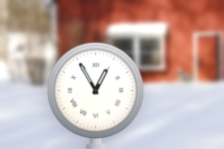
12:55
